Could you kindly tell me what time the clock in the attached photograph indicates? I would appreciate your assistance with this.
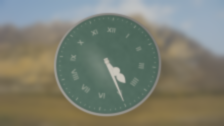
4:25
